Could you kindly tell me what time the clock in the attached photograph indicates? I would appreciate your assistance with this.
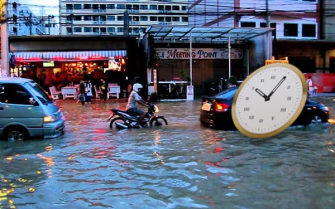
10:05
